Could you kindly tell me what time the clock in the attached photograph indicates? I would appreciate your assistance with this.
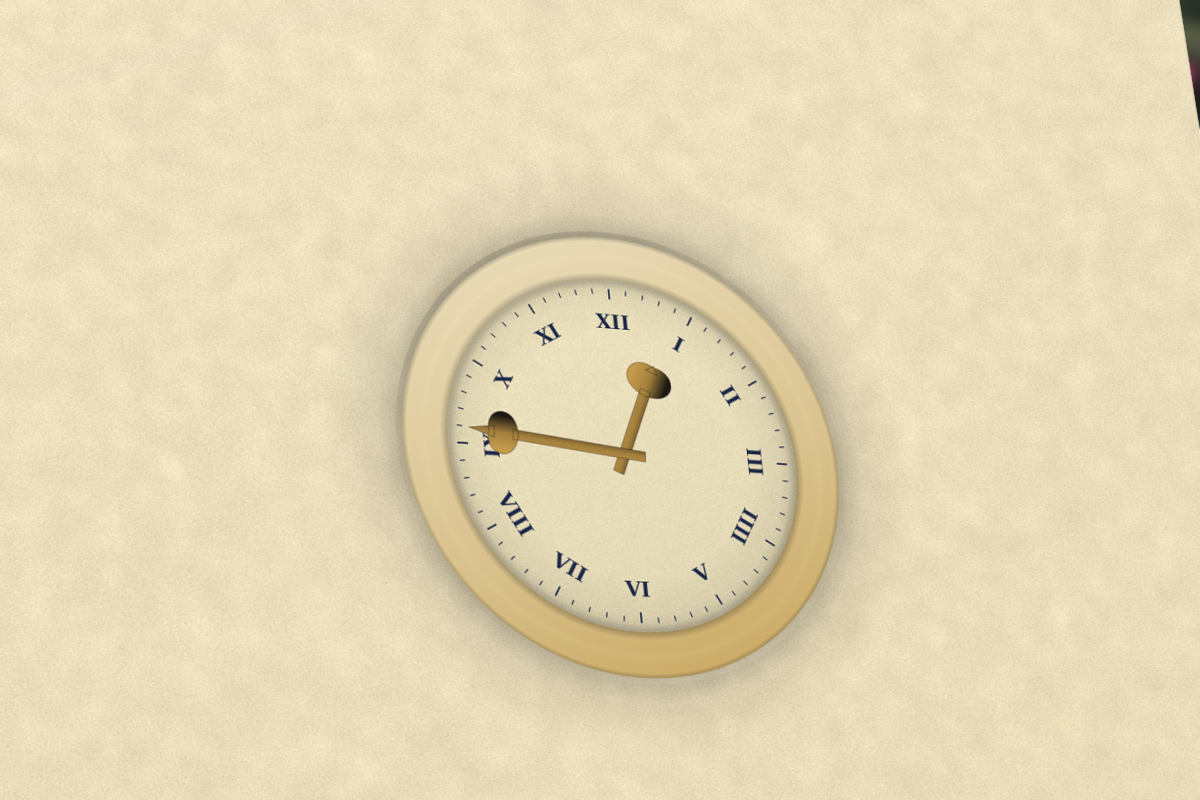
12:46
